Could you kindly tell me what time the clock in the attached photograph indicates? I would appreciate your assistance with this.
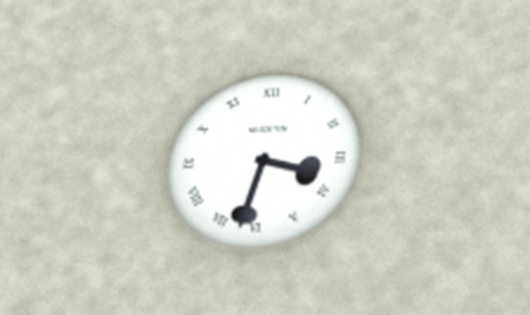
3:32
